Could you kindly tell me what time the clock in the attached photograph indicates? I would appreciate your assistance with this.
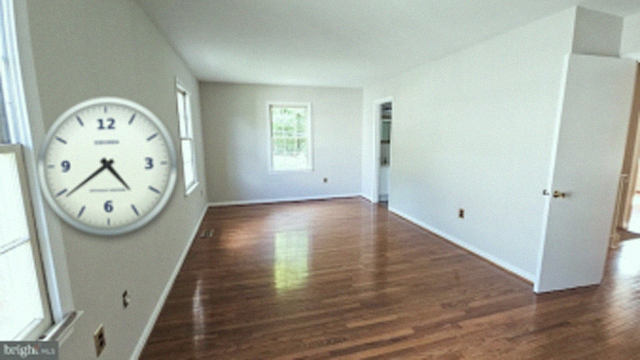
4:39
